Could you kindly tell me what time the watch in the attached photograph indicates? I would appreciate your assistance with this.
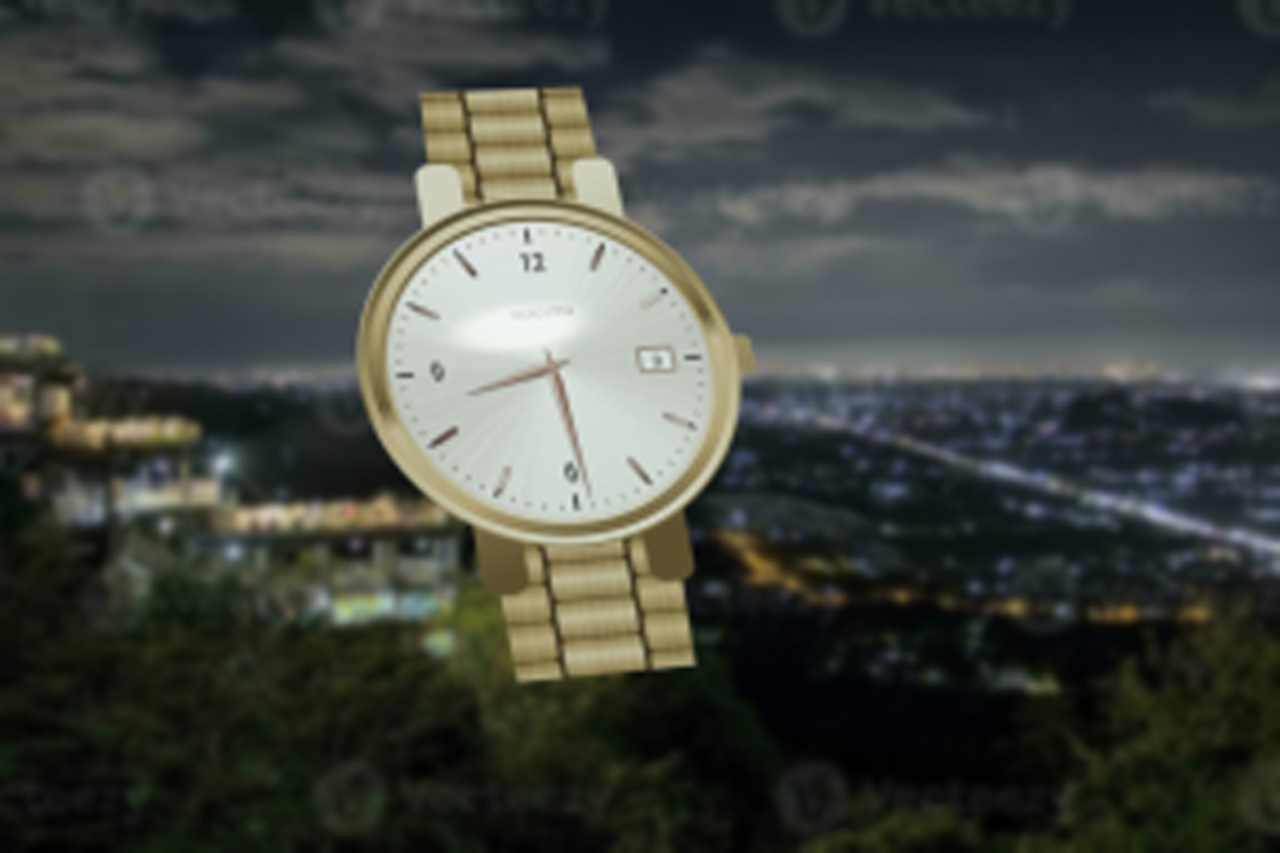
8:29
